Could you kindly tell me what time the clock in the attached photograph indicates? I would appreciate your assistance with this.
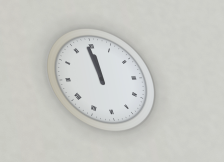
11:59
